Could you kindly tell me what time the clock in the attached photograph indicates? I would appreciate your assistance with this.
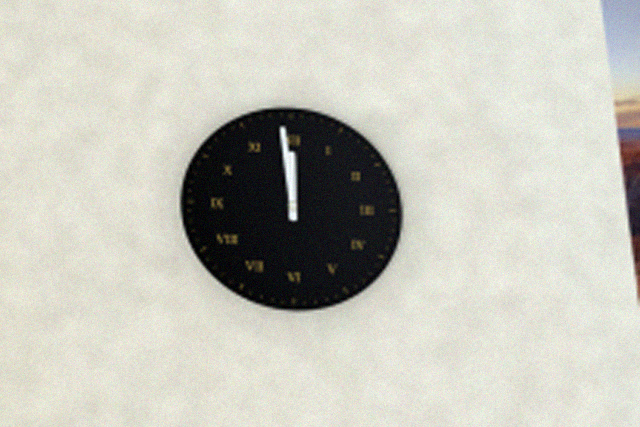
11:59
